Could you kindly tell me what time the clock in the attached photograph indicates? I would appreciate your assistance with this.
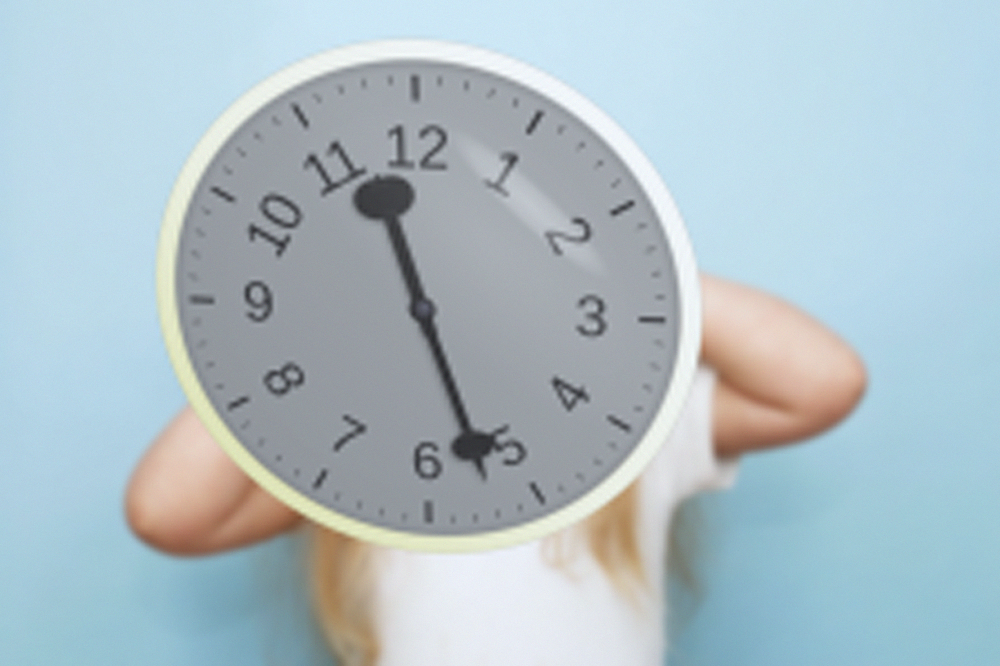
11:27
